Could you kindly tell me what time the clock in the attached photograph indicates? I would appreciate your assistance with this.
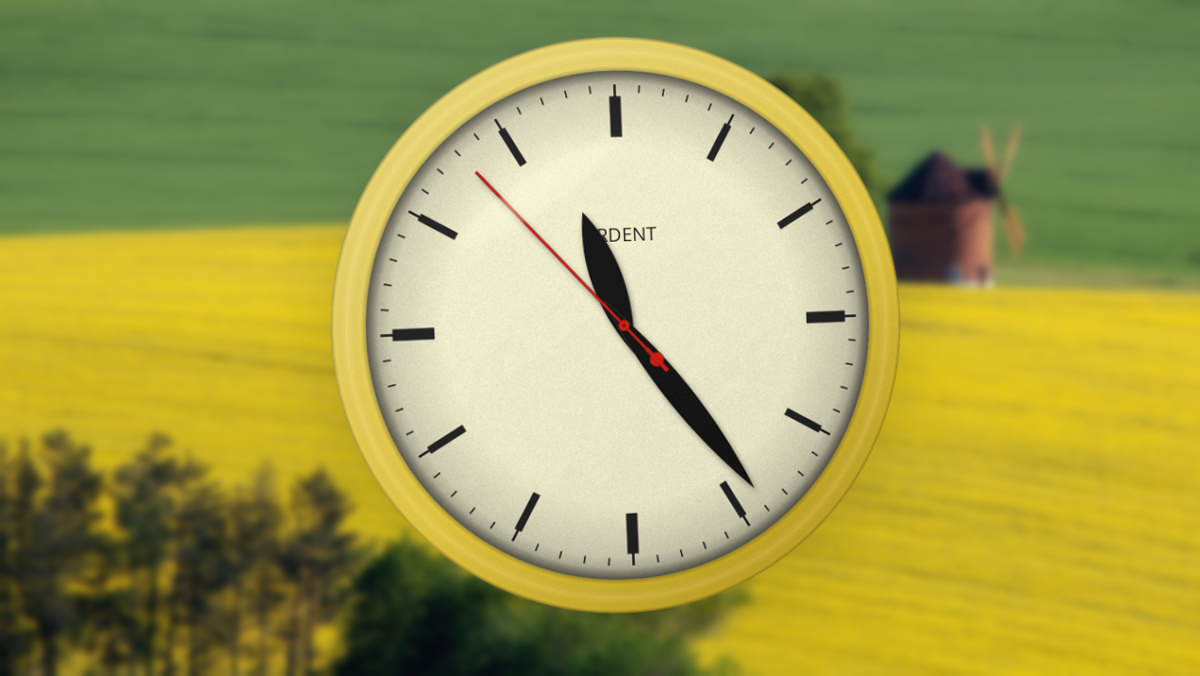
11:23:53
